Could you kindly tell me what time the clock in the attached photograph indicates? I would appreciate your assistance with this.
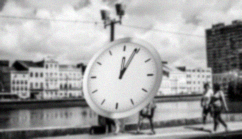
12:04
